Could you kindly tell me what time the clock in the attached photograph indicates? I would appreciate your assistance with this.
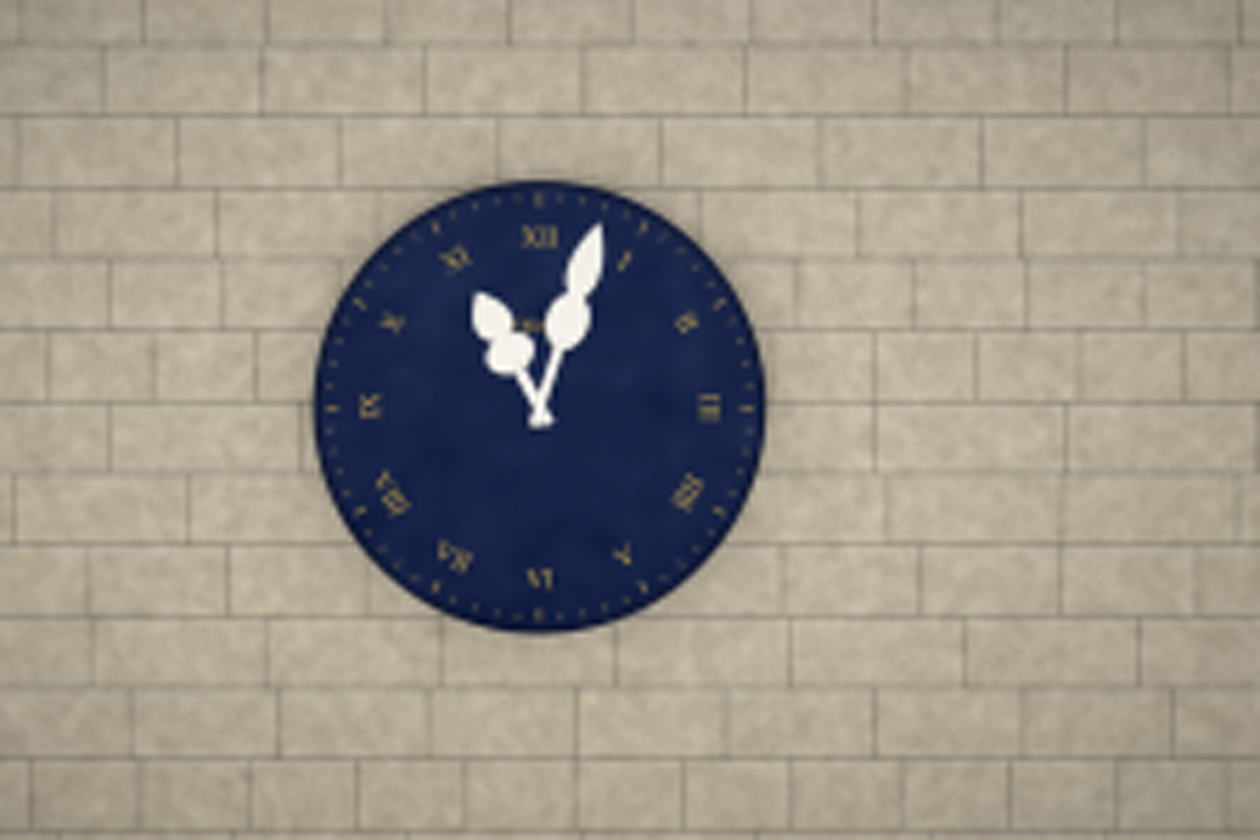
11:03
